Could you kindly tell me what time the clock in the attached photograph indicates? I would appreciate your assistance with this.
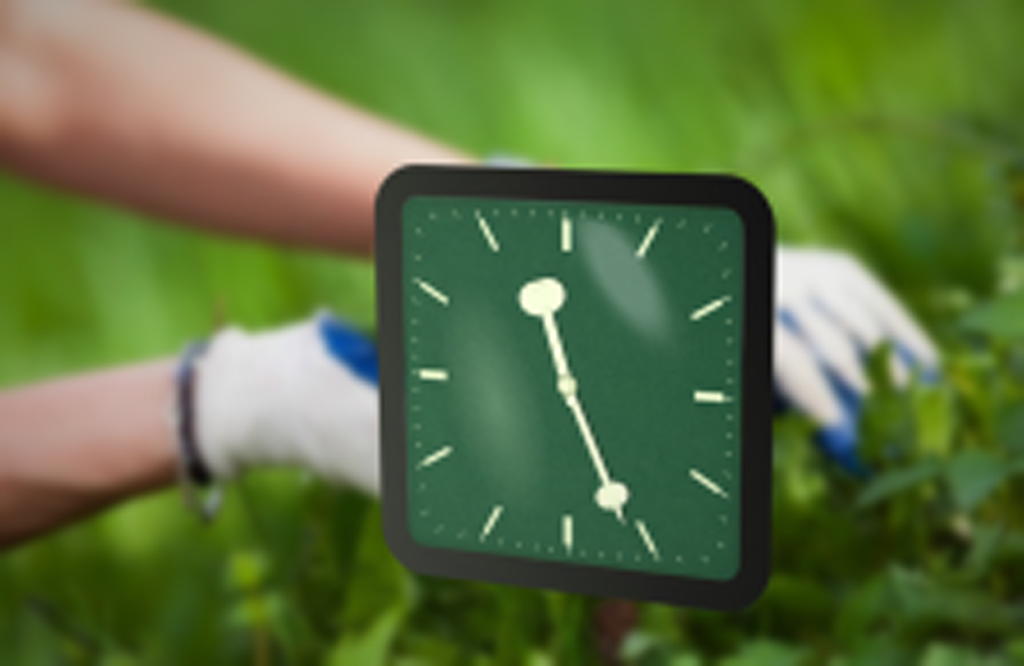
11:26
